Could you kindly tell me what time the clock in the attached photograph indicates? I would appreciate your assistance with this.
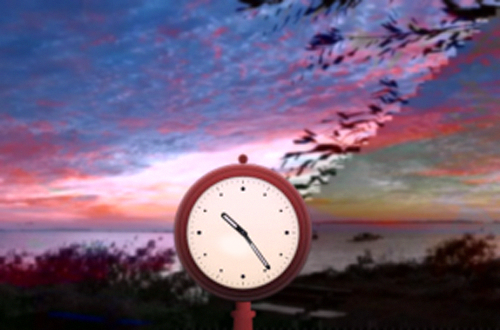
10:24
